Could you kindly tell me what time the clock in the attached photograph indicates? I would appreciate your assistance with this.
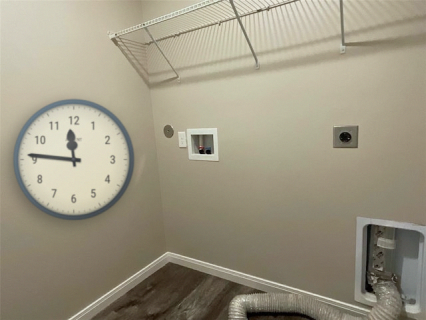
11:46
